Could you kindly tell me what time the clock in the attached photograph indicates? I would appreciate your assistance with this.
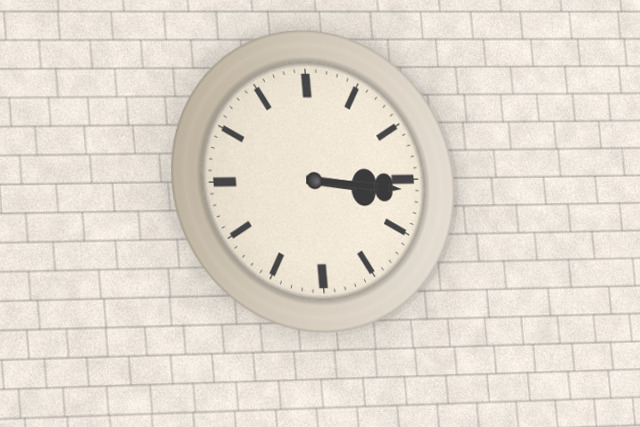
3:16
